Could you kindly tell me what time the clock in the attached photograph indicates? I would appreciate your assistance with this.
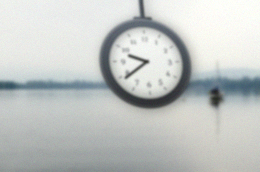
9:39
